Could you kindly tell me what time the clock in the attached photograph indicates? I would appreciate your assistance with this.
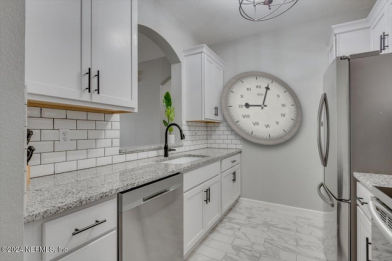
9:04
